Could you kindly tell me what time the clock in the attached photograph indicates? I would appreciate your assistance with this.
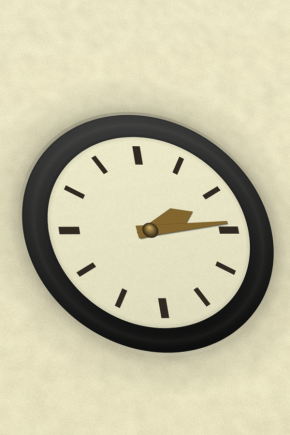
2:14
